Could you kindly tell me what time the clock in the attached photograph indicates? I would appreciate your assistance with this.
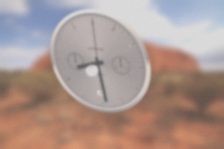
8:29
